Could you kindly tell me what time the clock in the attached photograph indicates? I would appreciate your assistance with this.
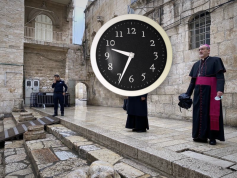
9:34
